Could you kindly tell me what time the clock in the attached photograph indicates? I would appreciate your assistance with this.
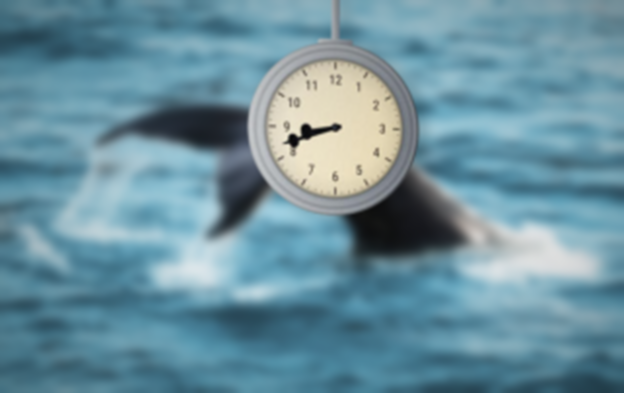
8:42
